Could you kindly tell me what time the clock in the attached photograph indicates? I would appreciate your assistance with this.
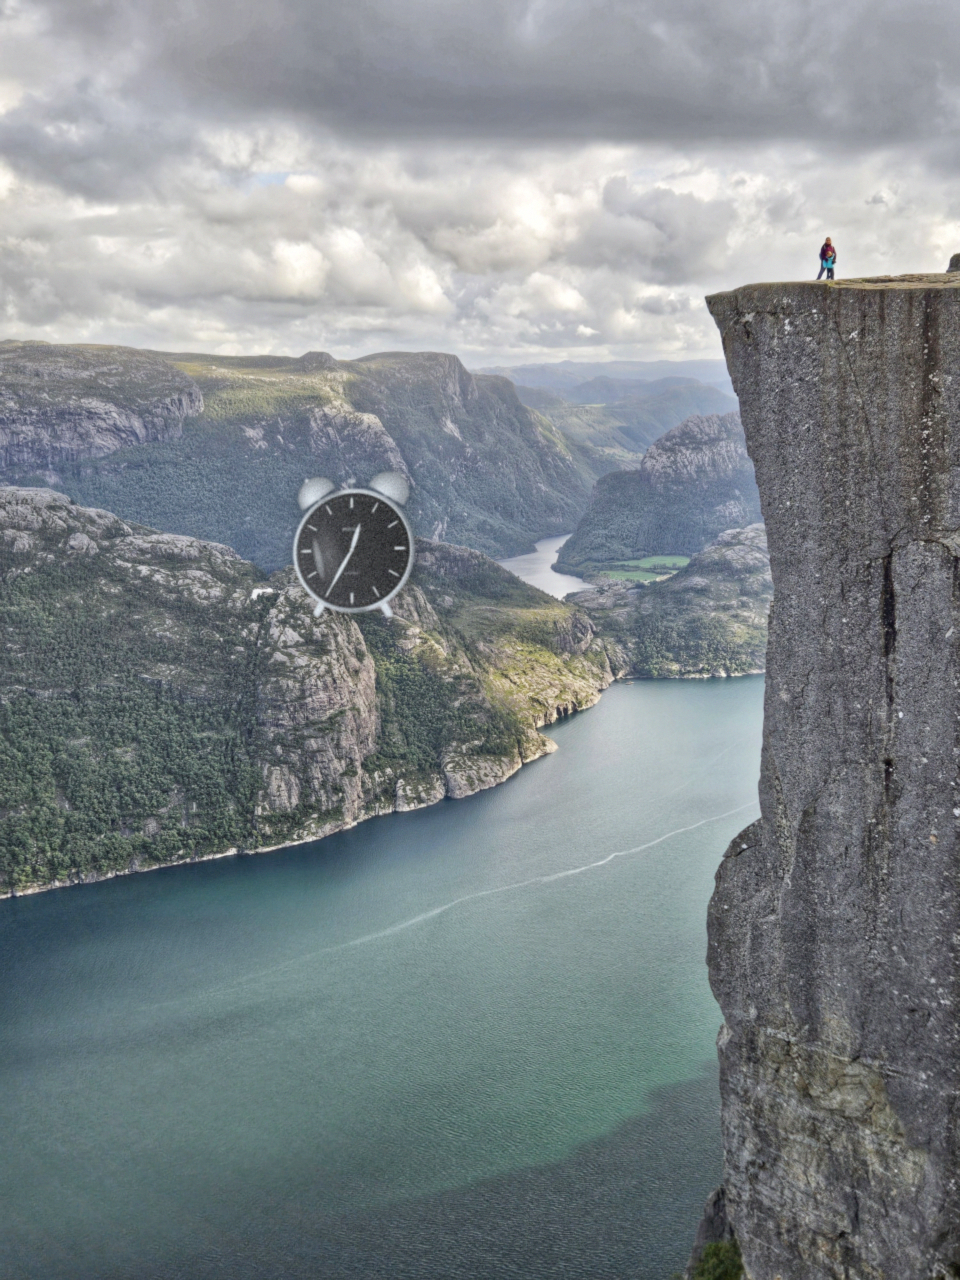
12:35
